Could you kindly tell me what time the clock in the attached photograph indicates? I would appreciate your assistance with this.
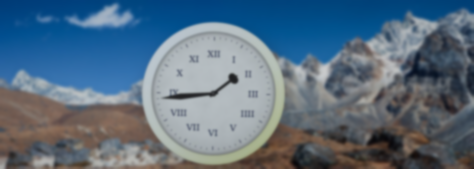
1:44
